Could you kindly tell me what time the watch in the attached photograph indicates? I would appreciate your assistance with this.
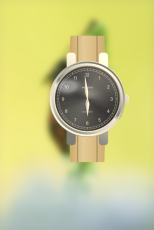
5:59
